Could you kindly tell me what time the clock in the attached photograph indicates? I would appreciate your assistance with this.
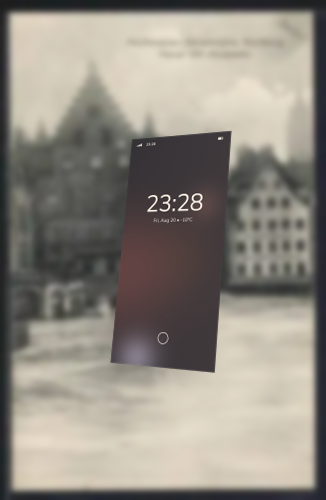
23:28
